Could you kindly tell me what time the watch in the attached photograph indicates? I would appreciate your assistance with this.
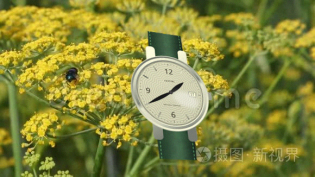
1:40
